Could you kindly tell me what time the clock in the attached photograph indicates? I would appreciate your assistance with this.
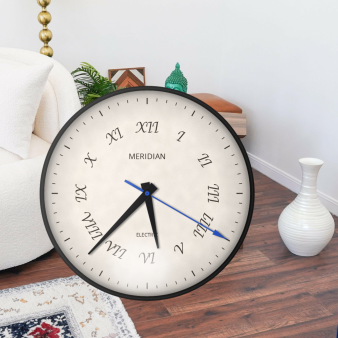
5:37:20
